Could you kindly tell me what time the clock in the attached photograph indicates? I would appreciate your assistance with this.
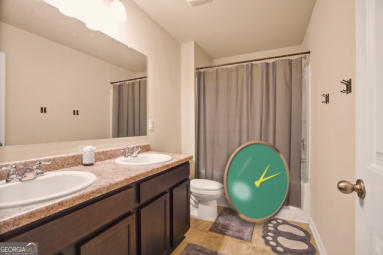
1:12
